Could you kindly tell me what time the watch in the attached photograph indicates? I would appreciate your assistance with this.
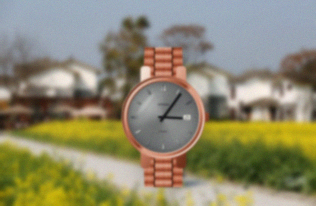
3:06
